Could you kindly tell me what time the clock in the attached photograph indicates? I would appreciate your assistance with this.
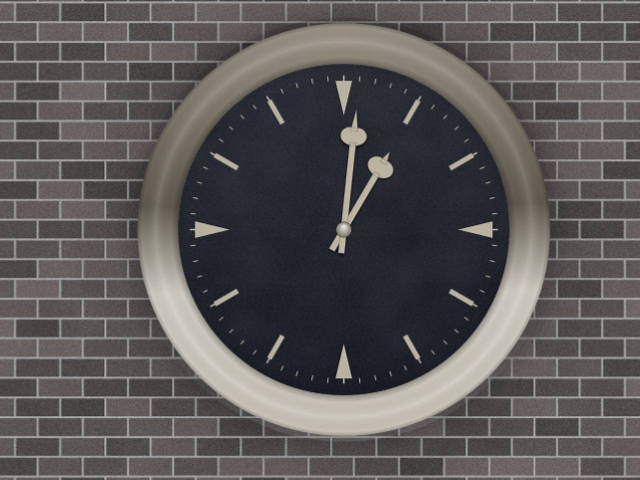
1:01
